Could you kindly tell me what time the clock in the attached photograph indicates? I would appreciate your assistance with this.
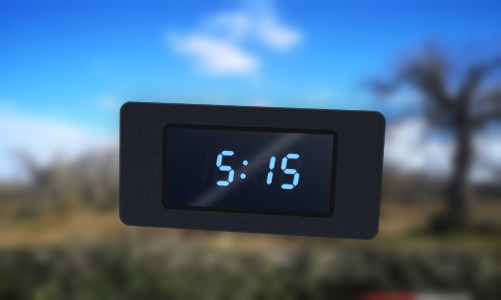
5:15
